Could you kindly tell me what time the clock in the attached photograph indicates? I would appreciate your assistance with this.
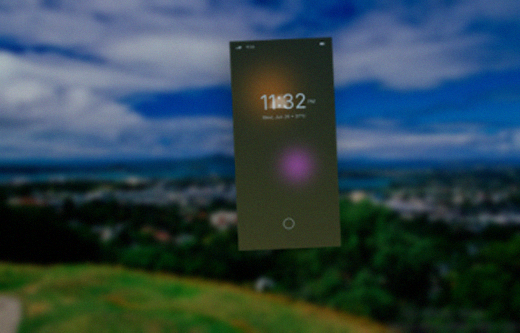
11:32
